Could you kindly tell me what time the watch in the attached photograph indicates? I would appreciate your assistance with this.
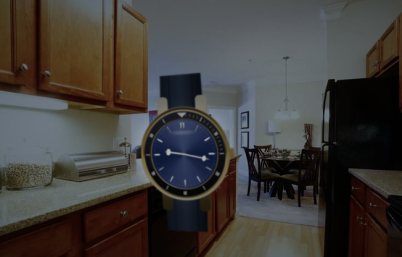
9:17
